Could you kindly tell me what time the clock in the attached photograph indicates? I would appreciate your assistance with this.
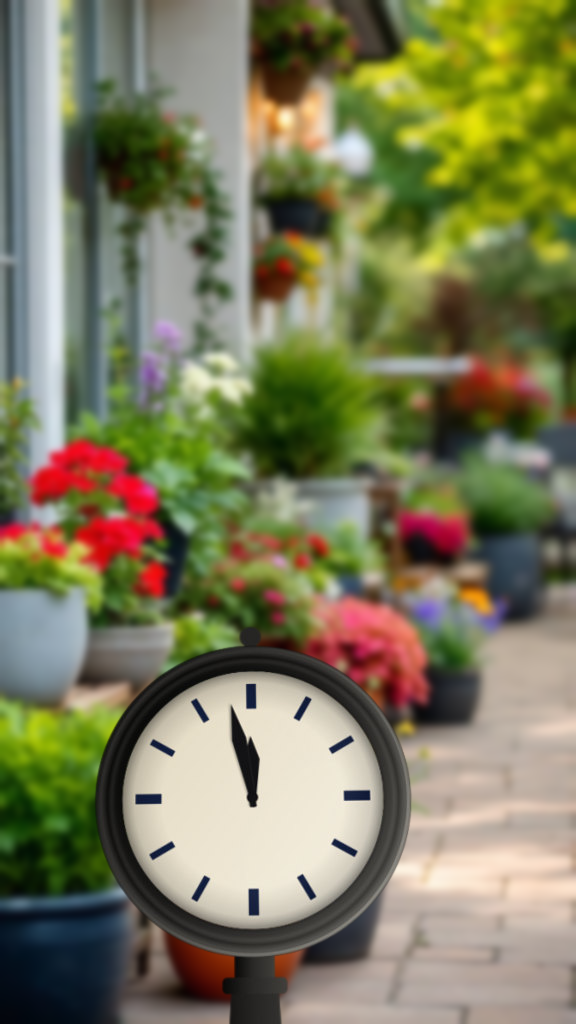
11:58
